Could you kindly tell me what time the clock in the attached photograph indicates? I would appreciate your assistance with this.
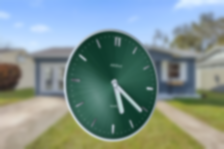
5:21
